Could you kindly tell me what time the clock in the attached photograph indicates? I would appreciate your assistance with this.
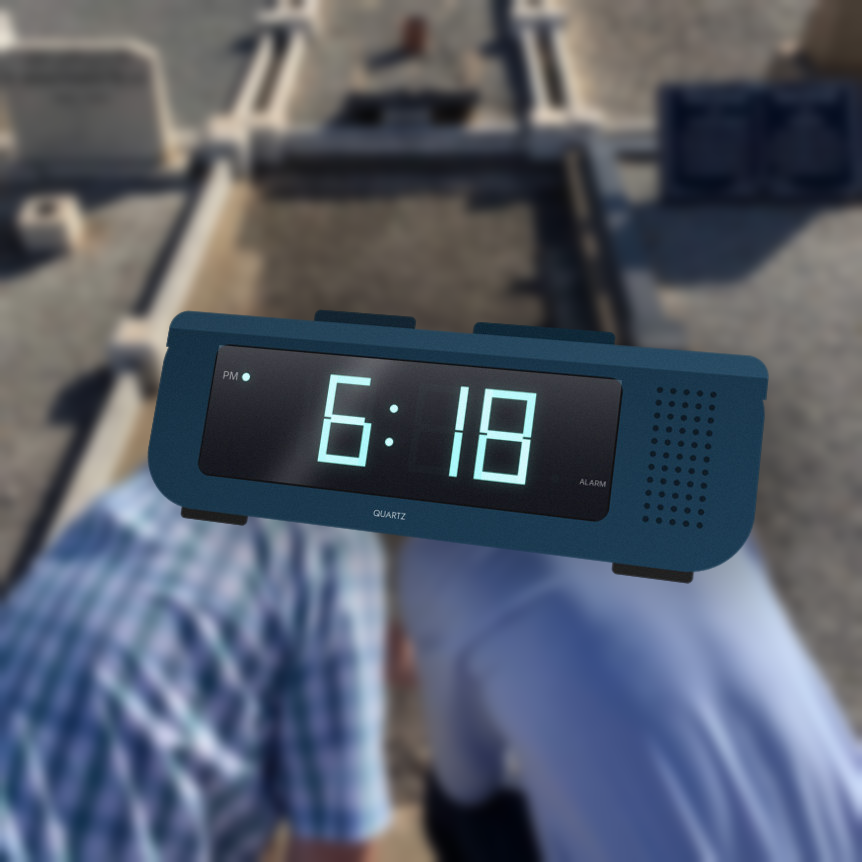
6:18
